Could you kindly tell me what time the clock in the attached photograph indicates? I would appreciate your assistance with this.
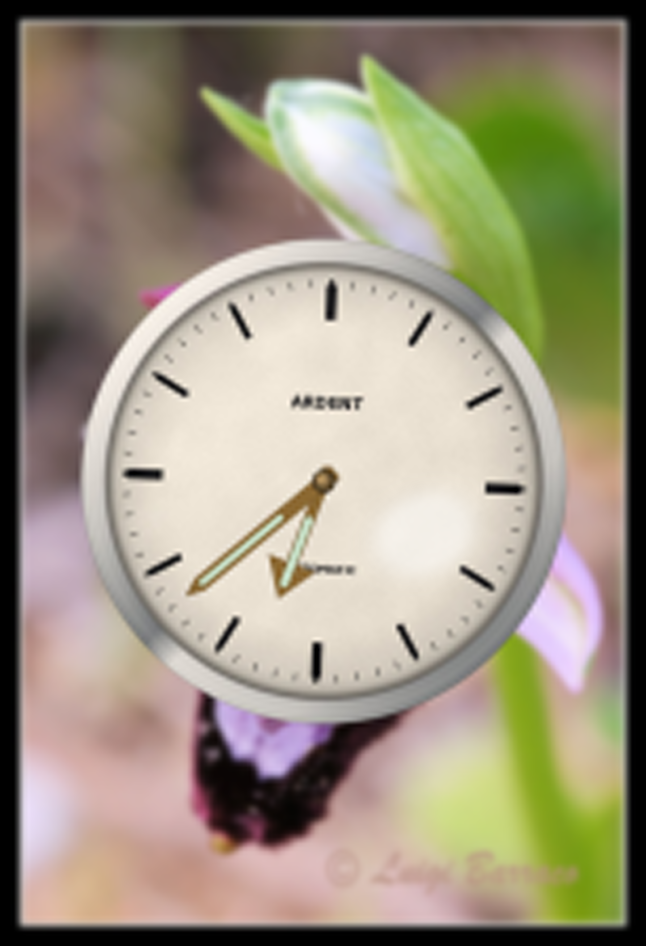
6:38
